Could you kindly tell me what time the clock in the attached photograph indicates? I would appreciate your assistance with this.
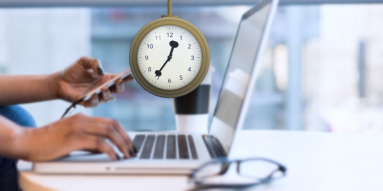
12:36
